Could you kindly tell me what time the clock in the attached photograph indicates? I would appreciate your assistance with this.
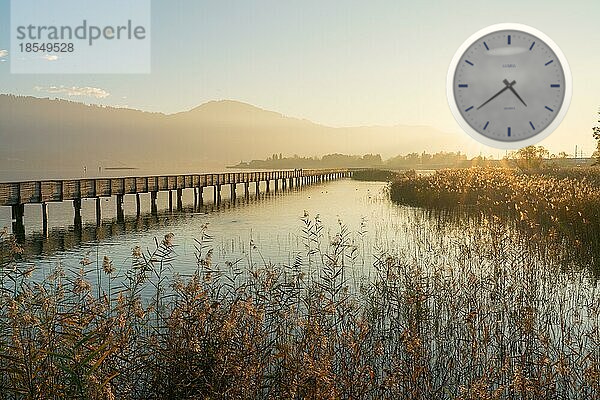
4:39
